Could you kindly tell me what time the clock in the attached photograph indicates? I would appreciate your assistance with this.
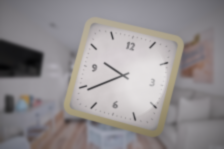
9:39
